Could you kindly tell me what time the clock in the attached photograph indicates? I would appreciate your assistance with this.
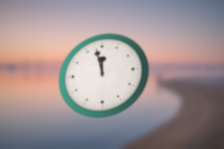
11:58
